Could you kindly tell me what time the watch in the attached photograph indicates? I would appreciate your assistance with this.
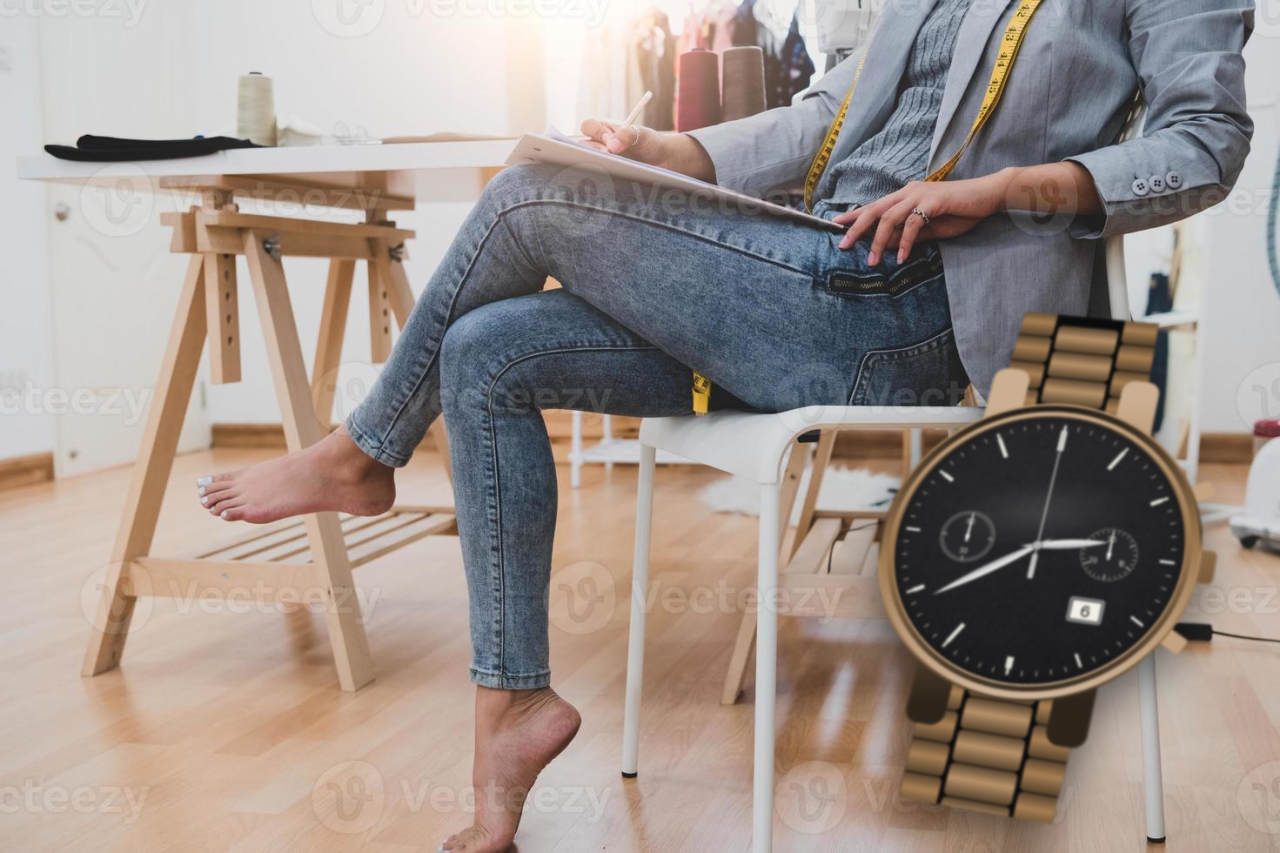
2:39
